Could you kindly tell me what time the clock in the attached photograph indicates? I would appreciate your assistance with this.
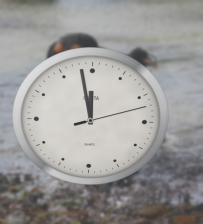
11:58:12
